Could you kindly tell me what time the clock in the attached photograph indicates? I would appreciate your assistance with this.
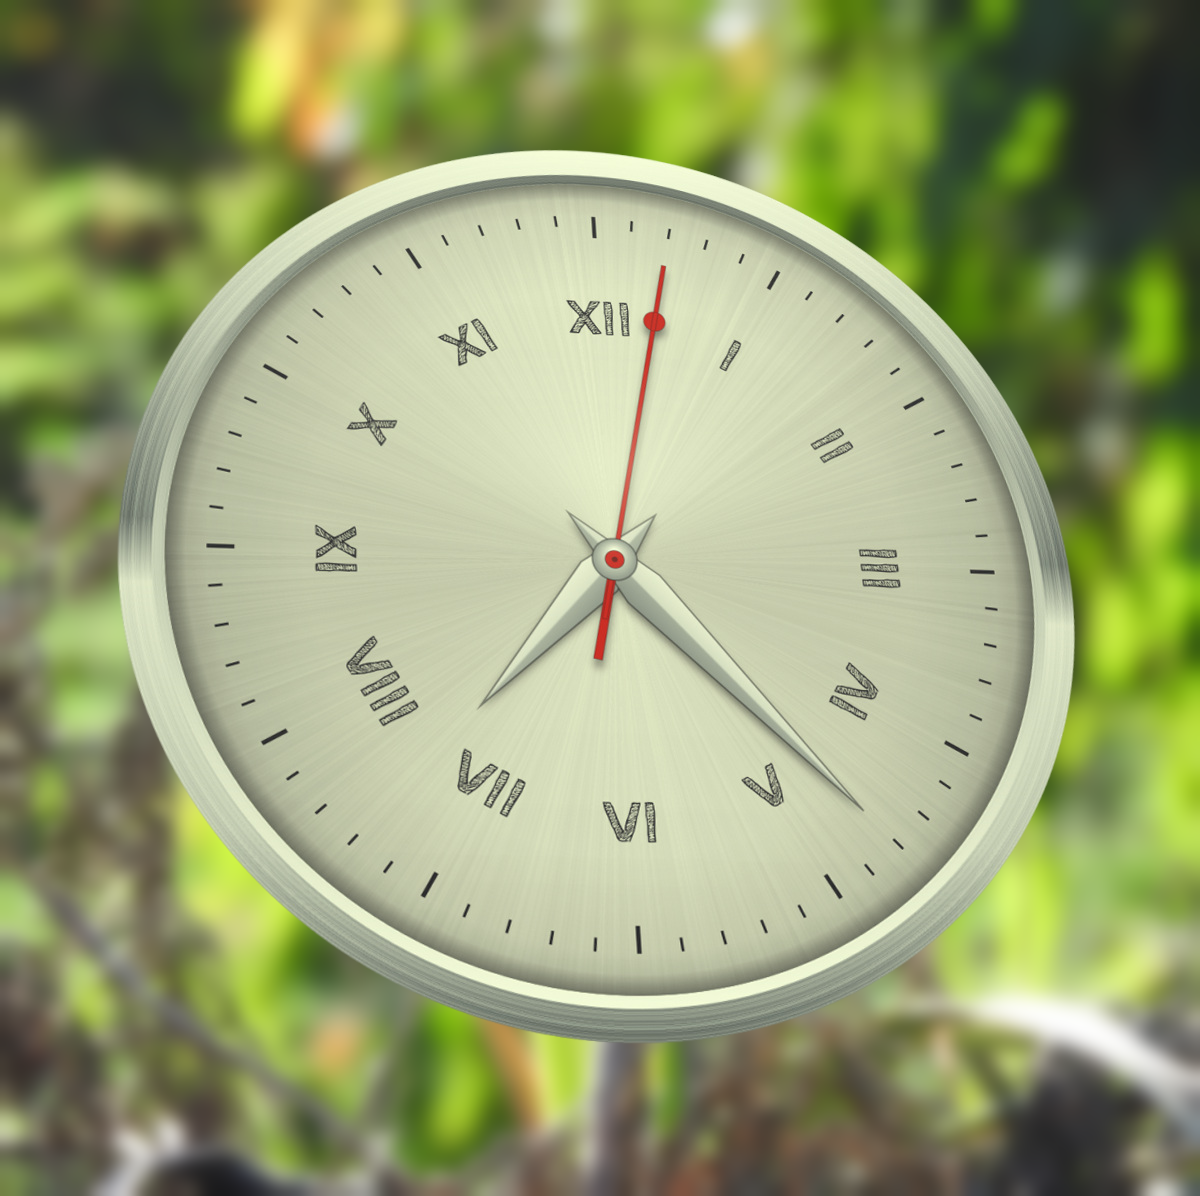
7:23:02
